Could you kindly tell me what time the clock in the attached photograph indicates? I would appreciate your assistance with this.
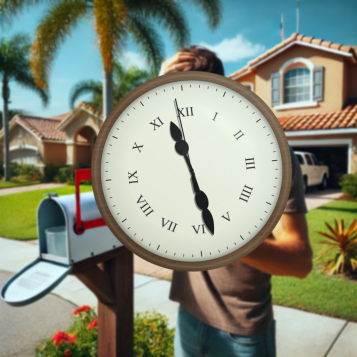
11:27:59
